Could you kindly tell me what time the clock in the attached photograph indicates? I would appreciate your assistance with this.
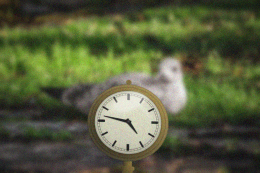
4:47
